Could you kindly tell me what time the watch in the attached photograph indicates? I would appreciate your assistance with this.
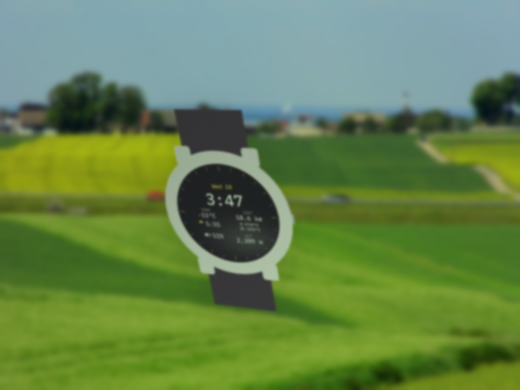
3:47
